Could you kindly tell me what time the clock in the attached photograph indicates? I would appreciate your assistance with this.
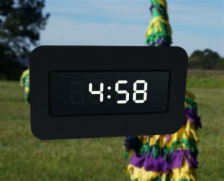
4:58
